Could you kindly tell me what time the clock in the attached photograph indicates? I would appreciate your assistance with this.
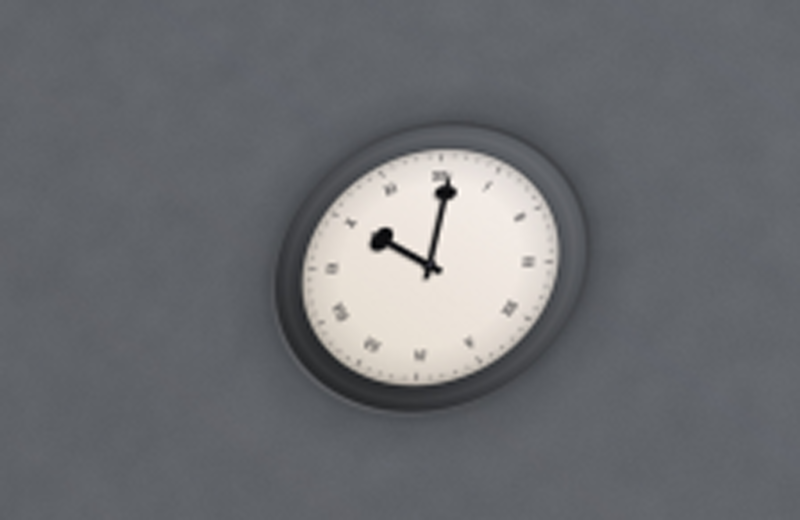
10:01
